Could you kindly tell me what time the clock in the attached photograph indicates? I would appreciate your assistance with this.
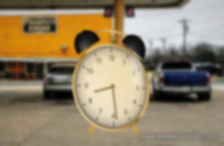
8:29
